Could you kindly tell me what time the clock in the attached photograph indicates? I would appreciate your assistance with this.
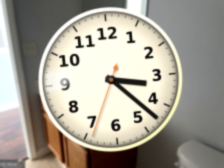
3:22:34
